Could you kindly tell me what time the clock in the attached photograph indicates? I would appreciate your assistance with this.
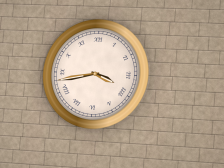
3:43
